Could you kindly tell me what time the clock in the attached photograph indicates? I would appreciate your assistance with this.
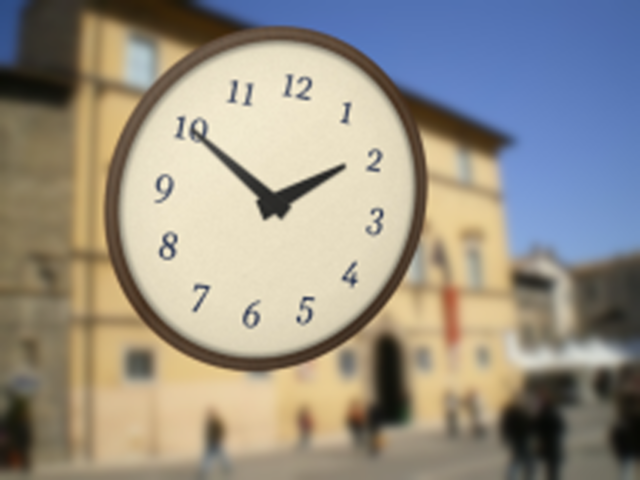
1:50
